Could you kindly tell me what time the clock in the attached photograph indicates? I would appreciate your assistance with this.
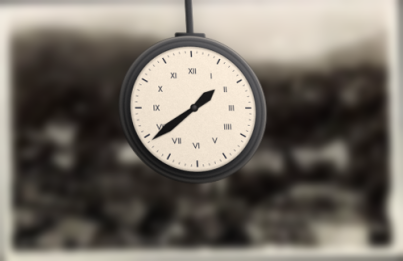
1:39
